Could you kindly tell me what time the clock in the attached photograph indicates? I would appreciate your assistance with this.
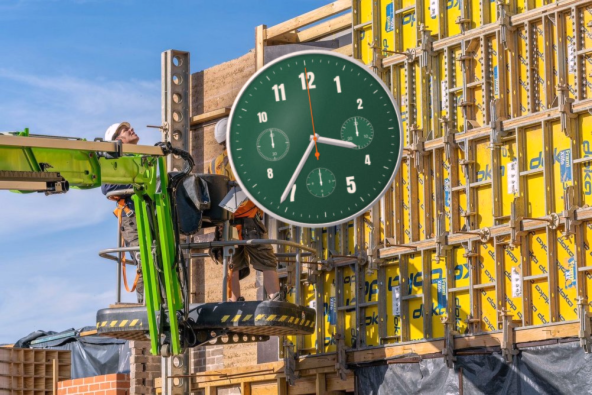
3:36
